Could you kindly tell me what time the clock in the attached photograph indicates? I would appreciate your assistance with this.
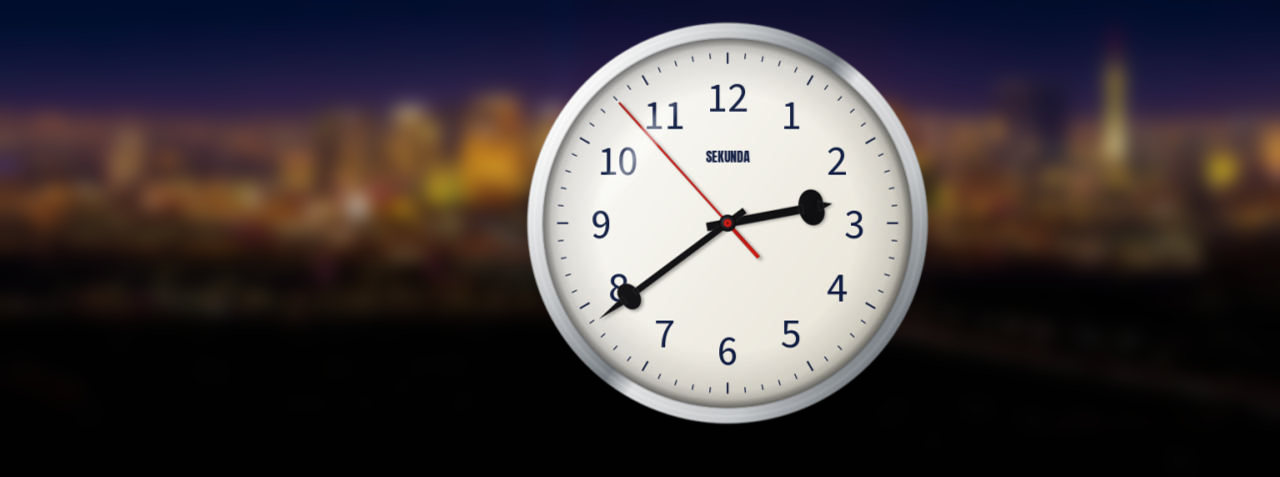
2:38:53
